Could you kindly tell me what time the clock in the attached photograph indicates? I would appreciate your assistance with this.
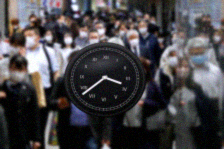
3:38
